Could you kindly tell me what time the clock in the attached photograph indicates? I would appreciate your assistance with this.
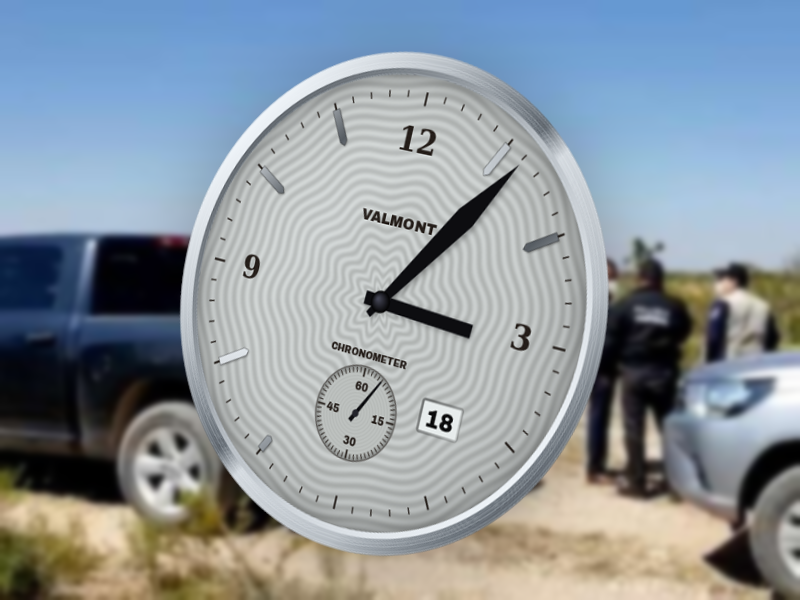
3:06:05
